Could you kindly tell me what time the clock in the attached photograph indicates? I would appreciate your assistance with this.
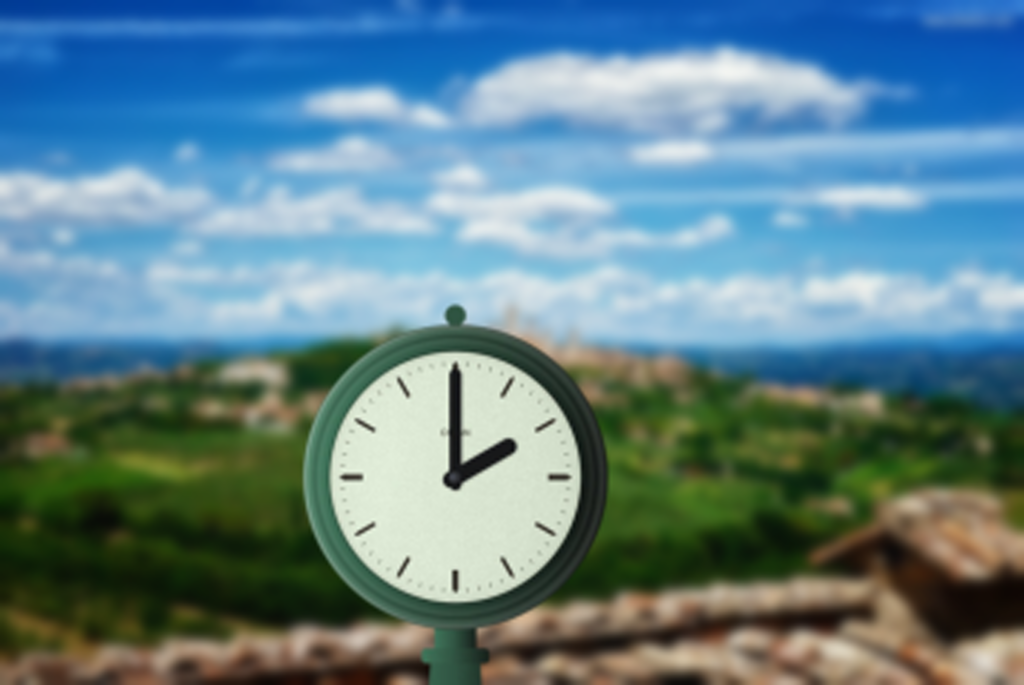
2:00
